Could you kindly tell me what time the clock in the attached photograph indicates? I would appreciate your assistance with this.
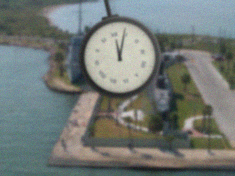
12:04
